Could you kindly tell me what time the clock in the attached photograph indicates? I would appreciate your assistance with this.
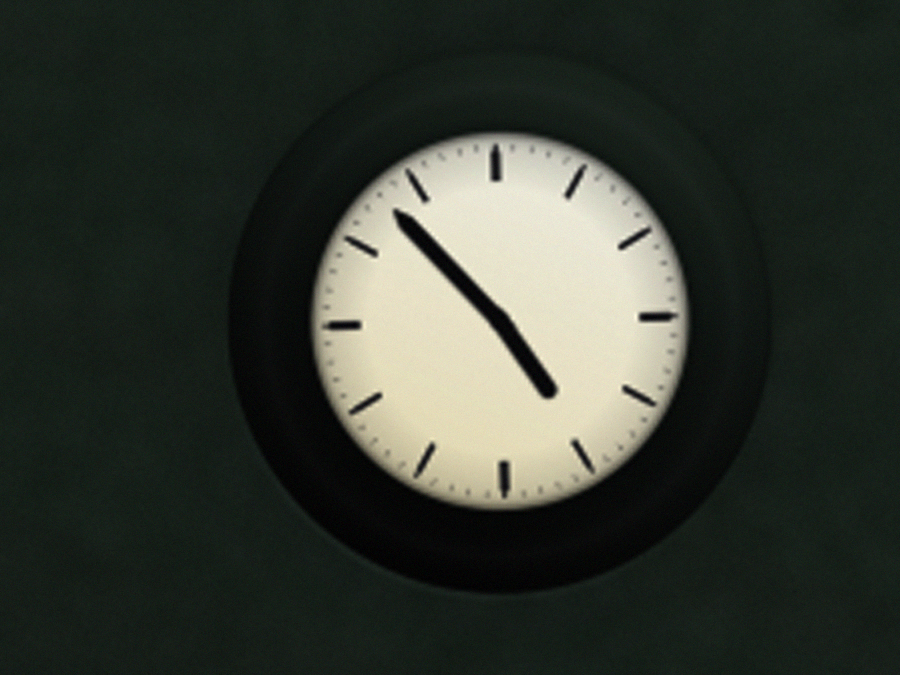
4:53
